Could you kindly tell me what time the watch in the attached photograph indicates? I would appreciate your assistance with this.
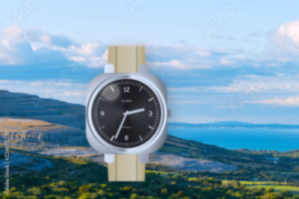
2:34
